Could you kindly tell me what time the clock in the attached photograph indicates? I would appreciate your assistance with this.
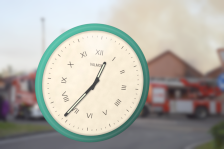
12:36
